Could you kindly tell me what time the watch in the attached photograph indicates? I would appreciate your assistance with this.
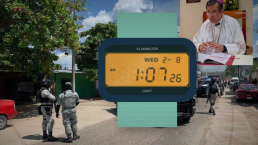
1:07:26
